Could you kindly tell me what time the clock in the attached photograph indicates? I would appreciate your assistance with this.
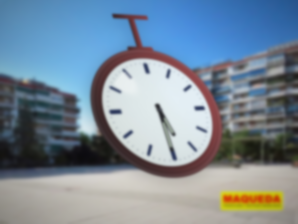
5:30
